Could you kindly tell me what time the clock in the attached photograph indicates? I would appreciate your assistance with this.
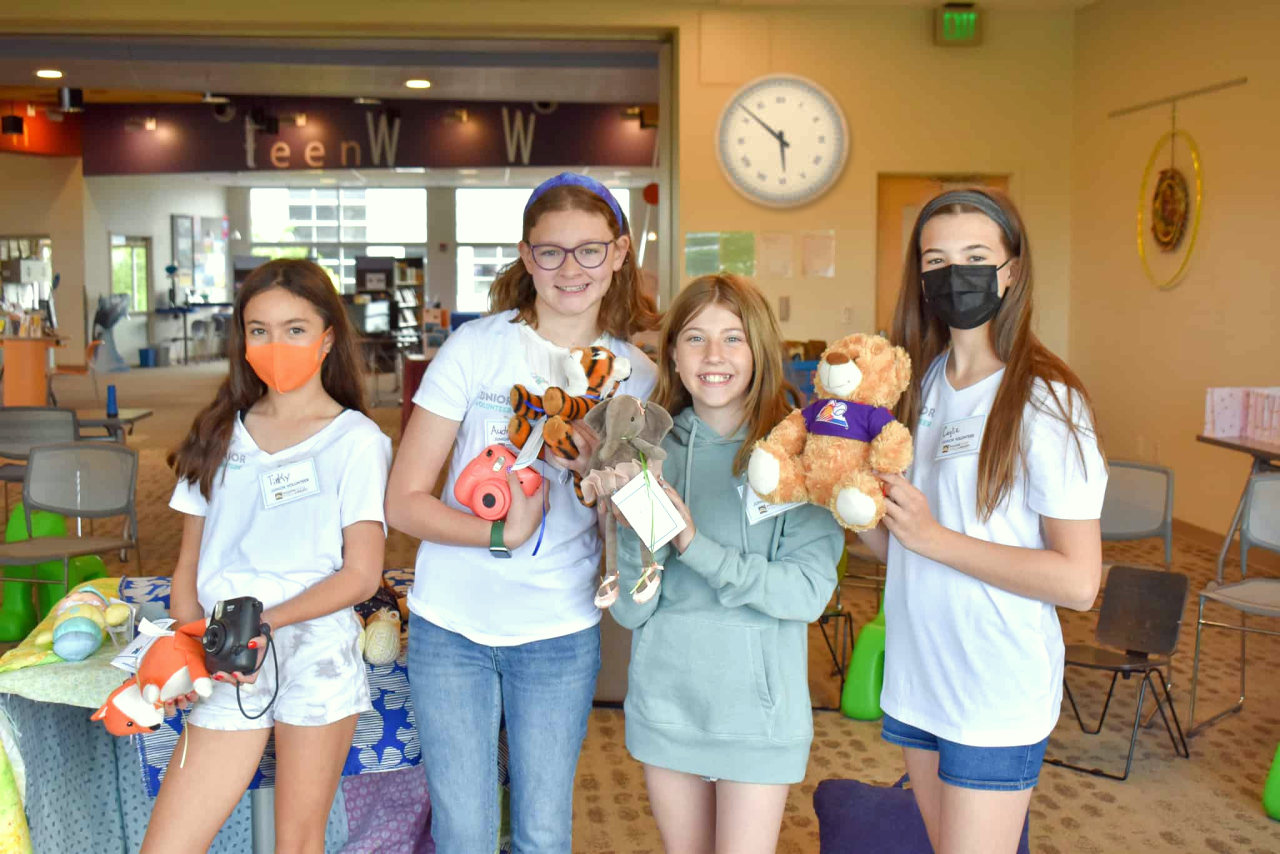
5:52
